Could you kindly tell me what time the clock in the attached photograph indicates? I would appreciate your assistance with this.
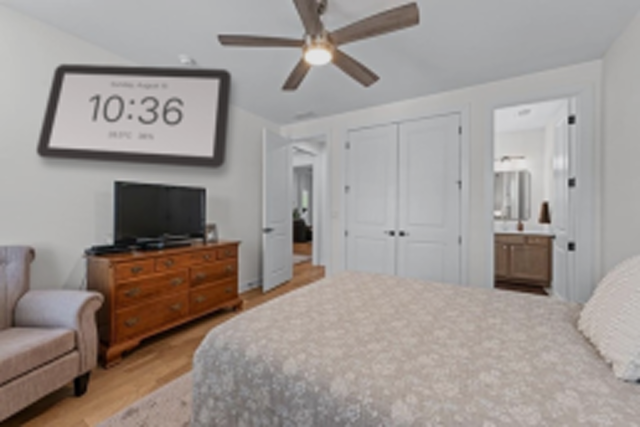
10:36
